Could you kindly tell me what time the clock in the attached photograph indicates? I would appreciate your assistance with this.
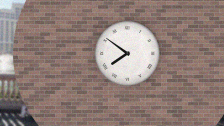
7:51
